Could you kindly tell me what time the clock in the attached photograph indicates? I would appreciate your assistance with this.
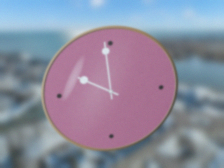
9:59
